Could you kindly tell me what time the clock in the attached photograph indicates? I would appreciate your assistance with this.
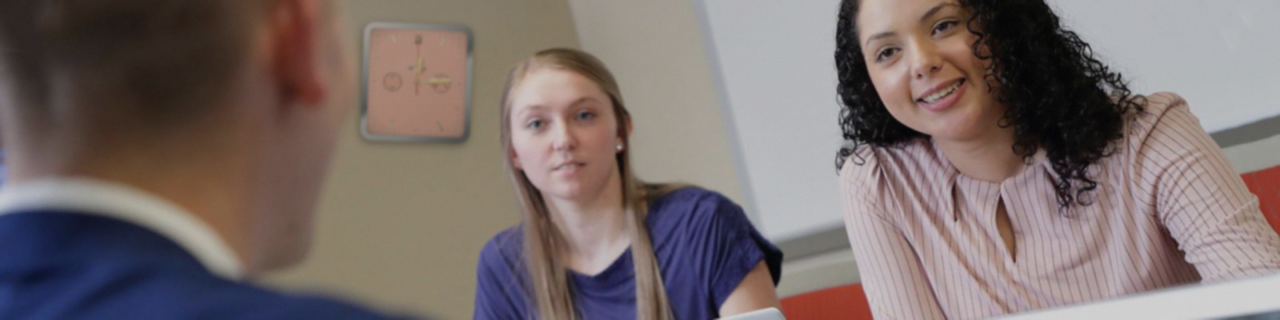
12:14
